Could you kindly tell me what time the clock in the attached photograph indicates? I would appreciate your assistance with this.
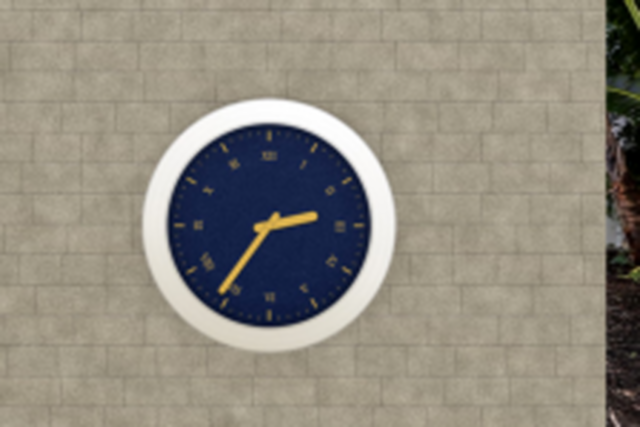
2:36
